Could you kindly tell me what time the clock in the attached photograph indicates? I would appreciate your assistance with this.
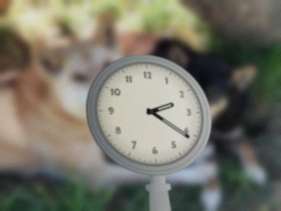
2:21
